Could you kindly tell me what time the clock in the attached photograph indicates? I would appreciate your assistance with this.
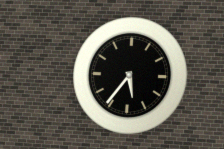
5:36
